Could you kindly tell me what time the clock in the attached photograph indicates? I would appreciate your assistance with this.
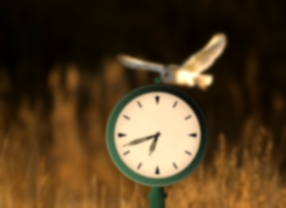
6:42
